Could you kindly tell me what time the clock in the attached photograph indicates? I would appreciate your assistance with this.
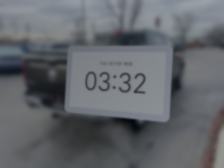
3:32
